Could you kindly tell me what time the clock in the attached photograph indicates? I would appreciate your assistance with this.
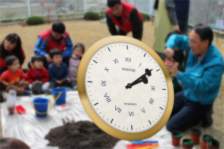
2:09
